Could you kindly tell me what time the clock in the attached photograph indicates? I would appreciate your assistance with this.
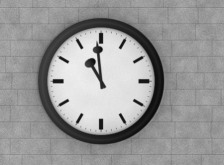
10:59
